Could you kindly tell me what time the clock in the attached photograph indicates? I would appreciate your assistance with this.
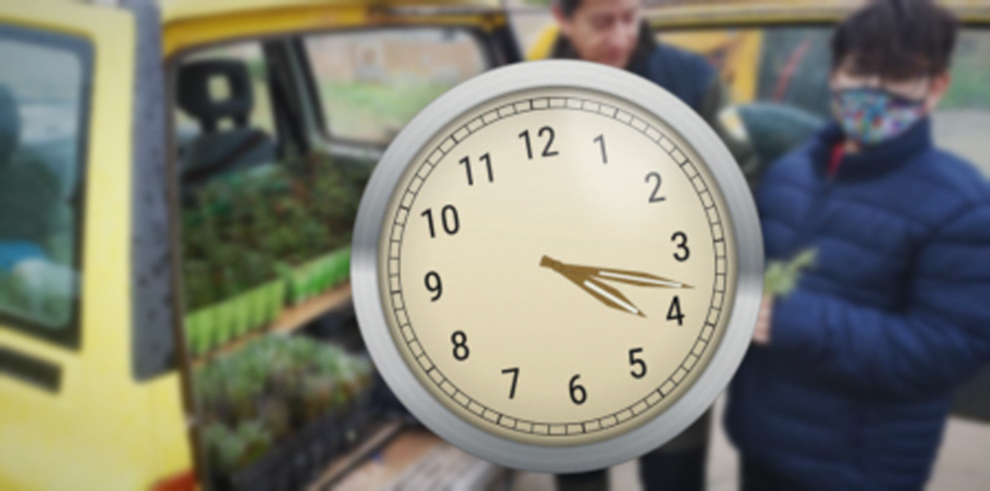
4:18
